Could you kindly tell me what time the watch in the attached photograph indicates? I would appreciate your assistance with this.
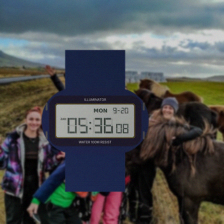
5:36:08
